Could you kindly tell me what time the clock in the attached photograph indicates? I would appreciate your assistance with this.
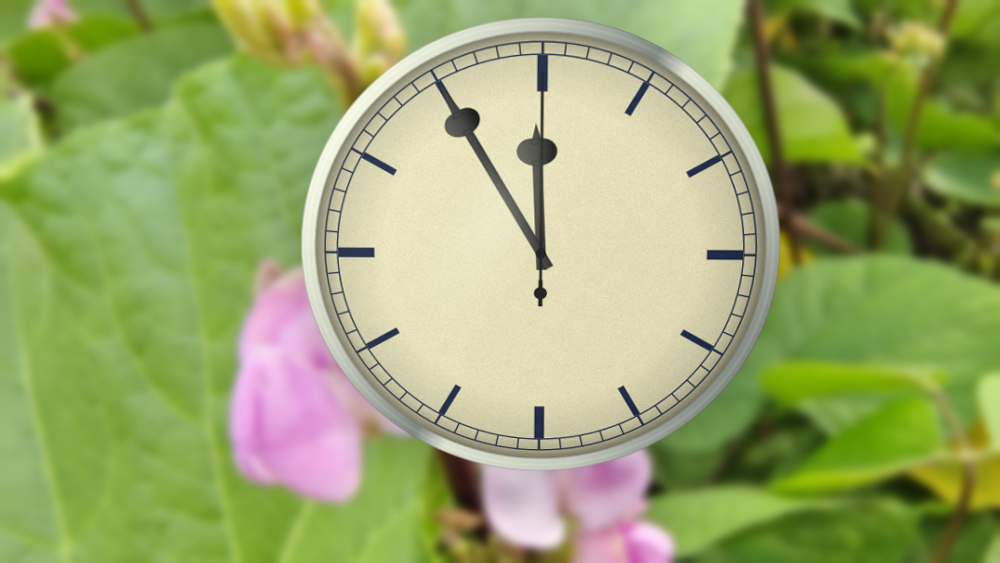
11:55:00
